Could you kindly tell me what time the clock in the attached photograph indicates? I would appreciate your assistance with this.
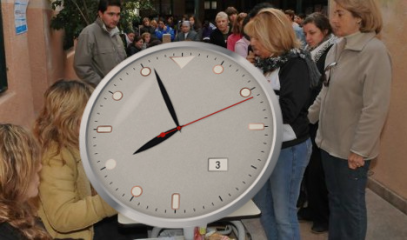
7:56:11
